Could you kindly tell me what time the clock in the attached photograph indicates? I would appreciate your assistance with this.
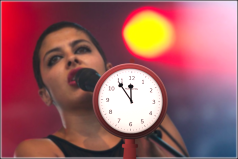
11:54
